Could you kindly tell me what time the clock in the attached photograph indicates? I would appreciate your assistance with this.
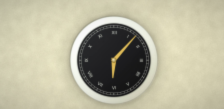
6:07
